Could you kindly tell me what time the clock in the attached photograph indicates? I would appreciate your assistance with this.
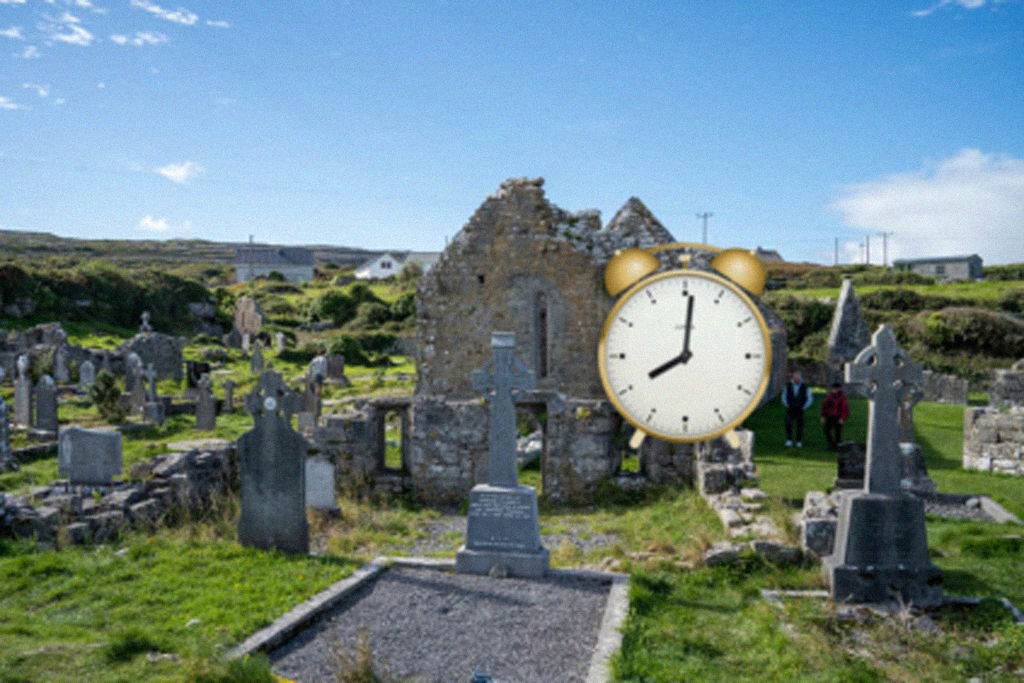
8:01
